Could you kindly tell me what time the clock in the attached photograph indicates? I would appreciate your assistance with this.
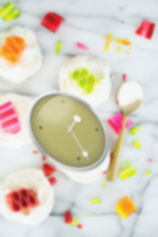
1:27
